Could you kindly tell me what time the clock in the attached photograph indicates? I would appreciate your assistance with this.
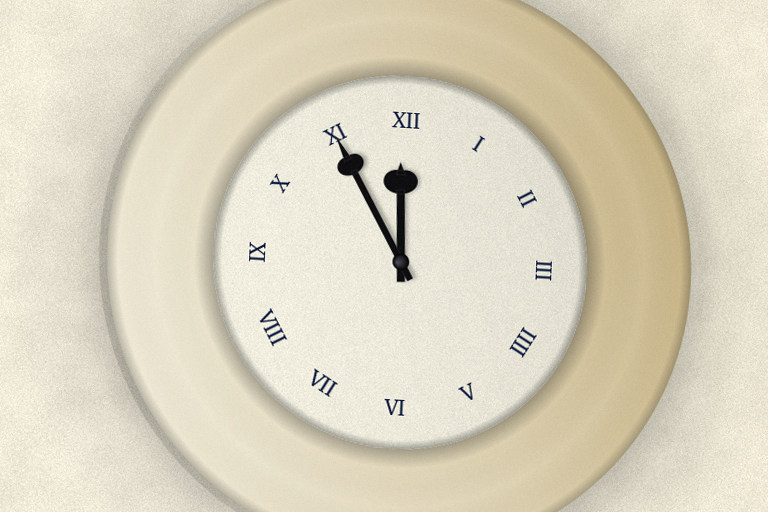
11:55
